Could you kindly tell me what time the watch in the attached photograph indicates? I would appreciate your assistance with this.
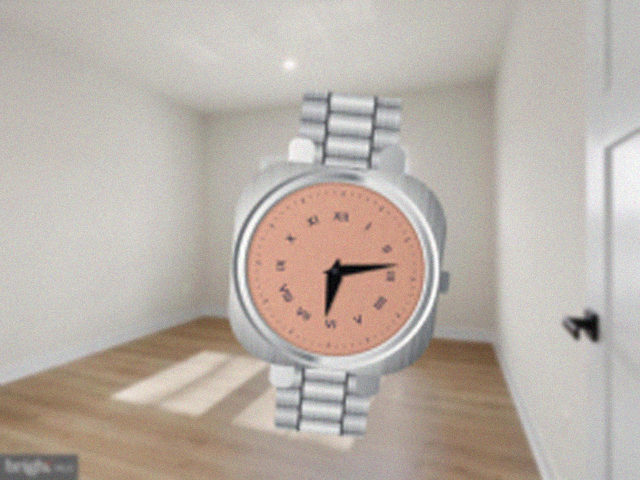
6:13
